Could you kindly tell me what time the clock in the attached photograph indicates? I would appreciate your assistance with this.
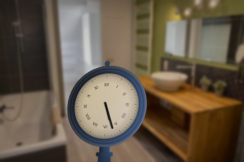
5:27
